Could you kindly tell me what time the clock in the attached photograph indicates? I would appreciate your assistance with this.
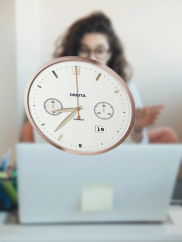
8:37
